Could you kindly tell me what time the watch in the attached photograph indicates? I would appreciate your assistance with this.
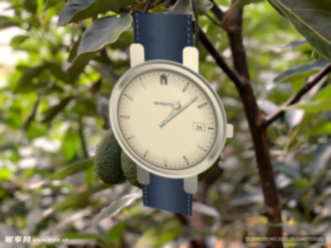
1:08
